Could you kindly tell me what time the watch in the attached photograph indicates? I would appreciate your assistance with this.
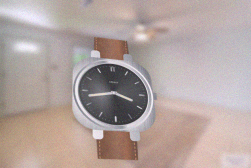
3:43
